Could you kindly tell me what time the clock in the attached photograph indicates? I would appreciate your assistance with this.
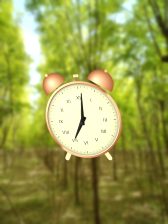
7:01
